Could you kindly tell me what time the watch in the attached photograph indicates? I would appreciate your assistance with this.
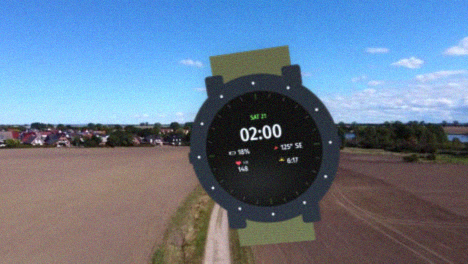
2:00
